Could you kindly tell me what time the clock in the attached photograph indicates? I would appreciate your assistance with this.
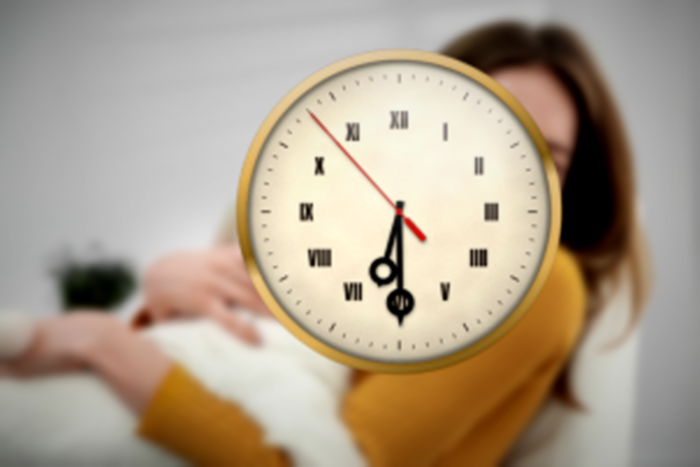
6:29:53
